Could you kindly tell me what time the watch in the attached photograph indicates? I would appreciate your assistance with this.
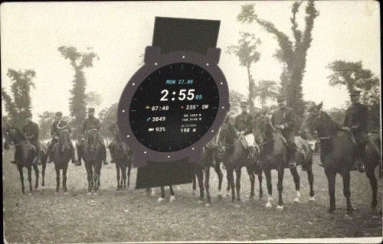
2:55
